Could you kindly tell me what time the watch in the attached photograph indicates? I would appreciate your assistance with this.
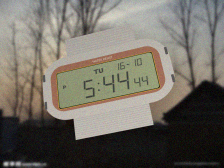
5:44:44
